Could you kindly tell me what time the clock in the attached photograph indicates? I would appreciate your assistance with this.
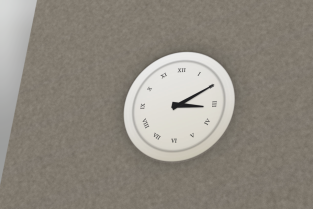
3:10
